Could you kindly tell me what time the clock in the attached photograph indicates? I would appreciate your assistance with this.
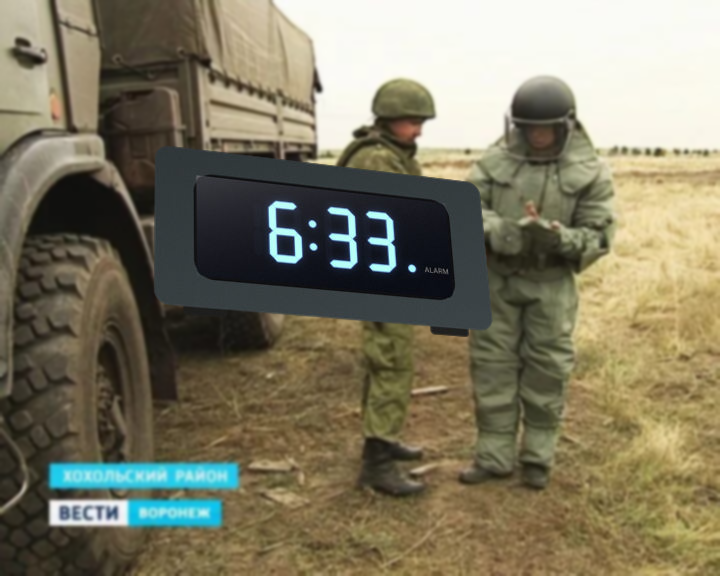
6:33
